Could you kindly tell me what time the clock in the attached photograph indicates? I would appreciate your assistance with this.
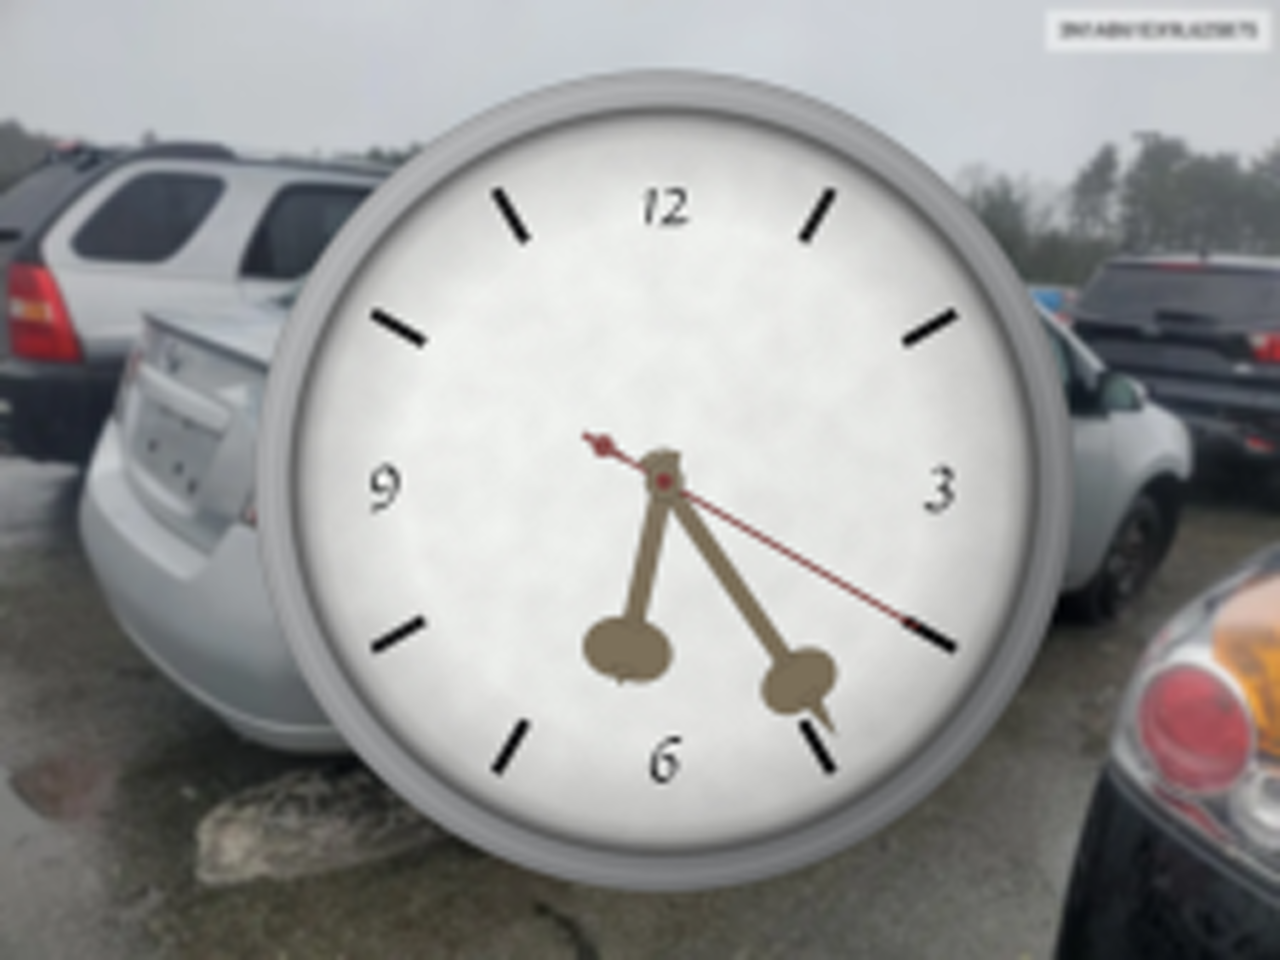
6:24:20
